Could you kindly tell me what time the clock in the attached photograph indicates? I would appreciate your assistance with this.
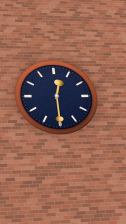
12:30
